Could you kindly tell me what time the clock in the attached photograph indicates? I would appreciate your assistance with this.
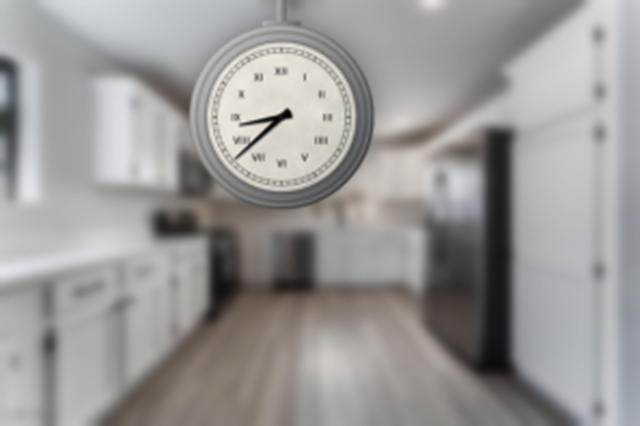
8:38
